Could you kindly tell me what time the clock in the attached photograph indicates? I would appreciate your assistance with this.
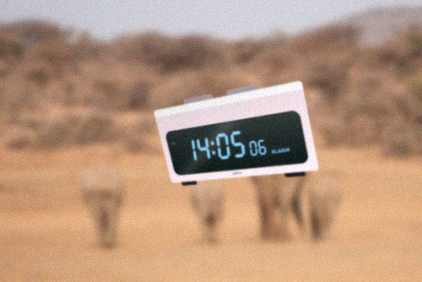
14:05:06
